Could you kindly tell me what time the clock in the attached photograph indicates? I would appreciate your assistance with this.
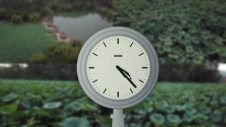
4:23
